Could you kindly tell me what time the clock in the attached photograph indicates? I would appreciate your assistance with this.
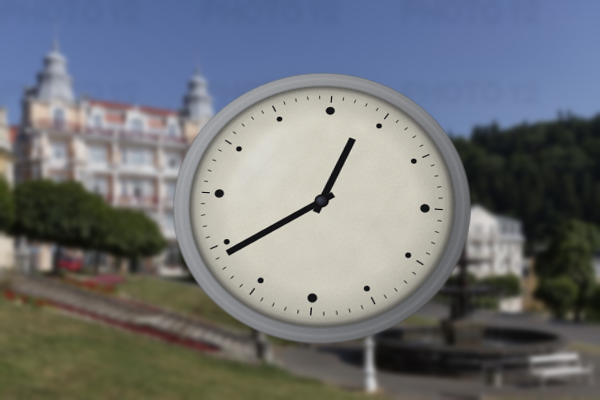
12:39
